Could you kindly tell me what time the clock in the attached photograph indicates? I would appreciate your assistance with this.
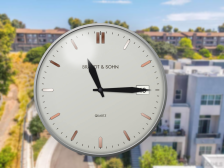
11:15
